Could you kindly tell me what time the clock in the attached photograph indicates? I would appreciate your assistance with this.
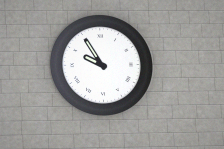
9:55
